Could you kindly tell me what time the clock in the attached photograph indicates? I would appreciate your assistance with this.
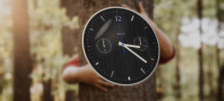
3:22
